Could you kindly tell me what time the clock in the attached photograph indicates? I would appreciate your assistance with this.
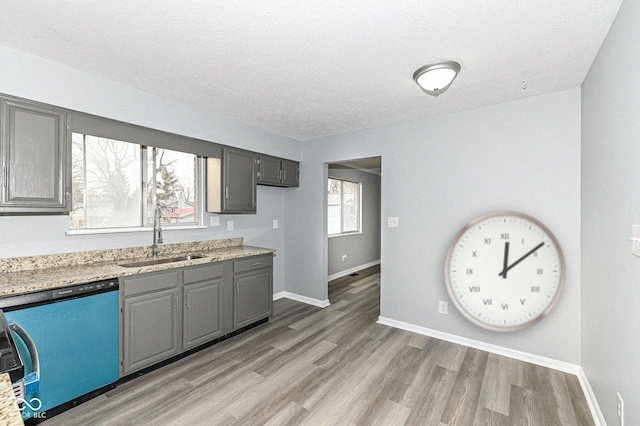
12:09
